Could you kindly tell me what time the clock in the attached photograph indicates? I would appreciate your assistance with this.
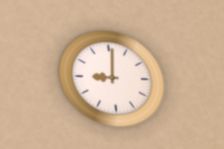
9:01
